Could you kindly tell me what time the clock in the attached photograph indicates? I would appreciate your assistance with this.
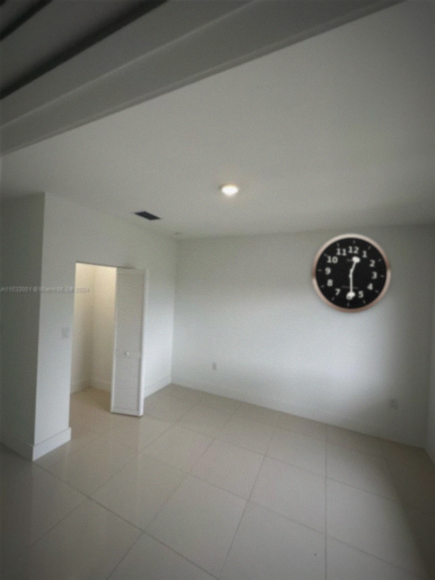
12:29
